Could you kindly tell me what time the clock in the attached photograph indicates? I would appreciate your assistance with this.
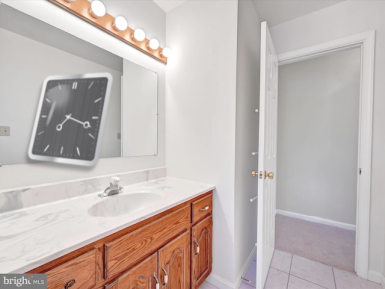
7:18
